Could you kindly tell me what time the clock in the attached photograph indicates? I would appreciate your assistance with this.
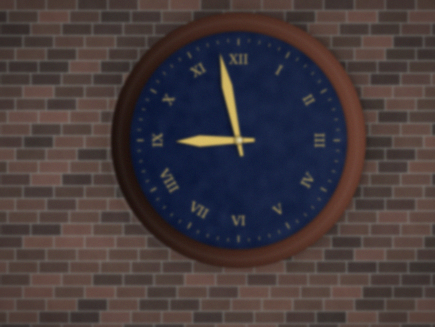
8:58
